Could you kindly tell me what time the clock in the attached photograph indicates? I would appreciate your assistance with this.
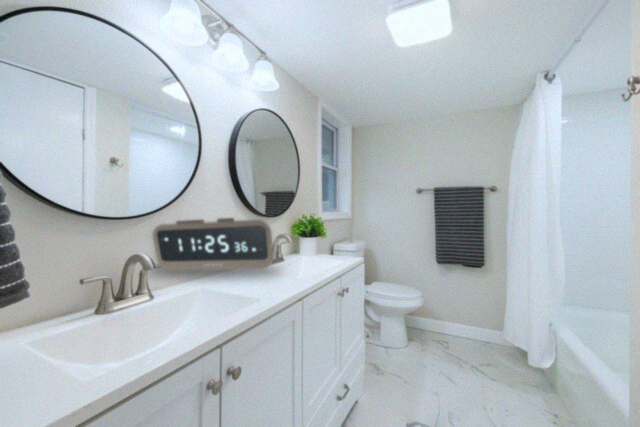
11:25
